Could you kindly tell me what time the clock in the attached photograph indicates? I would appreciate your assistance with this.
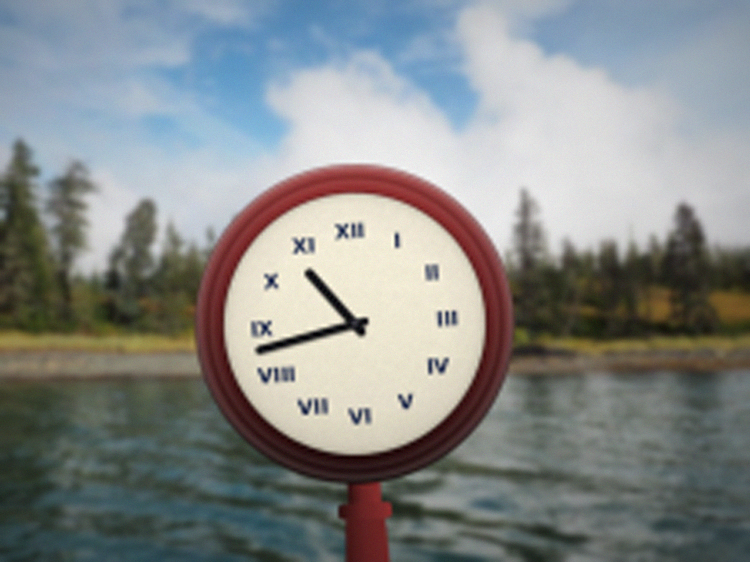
10:43
